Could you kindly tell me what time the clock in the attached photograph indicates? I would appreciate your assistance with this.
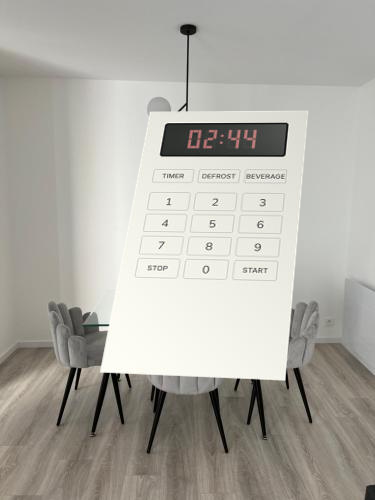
2:44
